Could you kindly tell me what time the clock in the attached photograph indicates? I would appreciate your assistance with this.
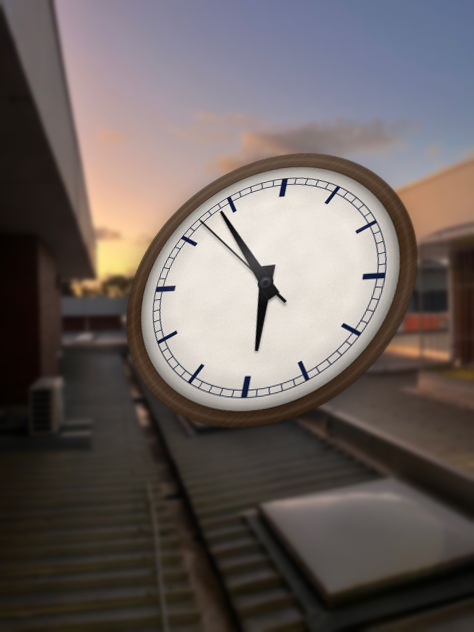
5:53:52
